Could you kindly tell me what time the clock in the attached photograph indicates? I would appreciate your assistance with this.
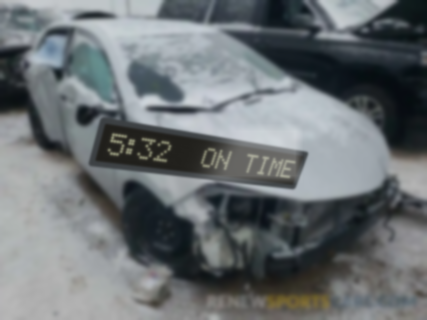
5:32
